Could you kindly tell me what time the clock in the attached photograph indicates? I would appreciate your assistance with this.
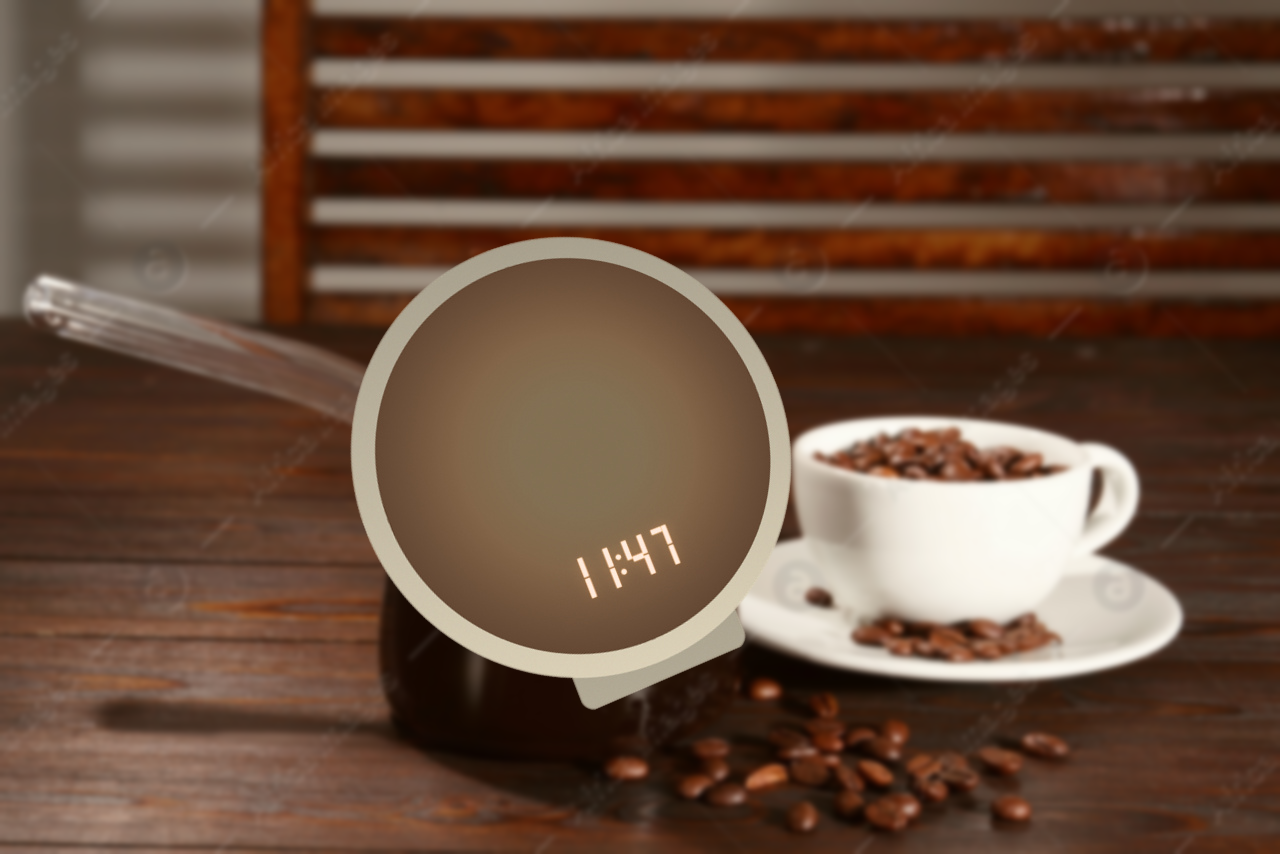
11:47
